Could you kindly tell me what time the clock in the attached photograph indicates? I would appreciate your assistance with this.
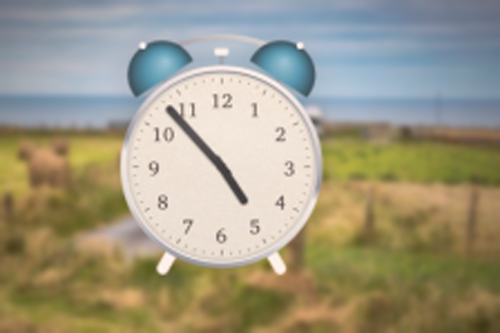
4:53
